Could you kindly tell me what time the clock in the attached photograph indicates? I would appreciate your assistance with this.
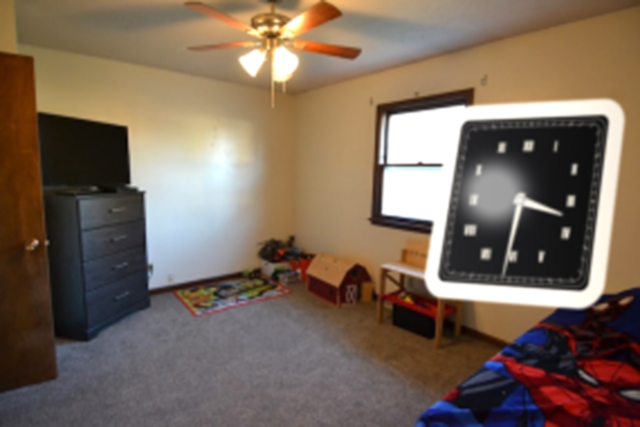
3:31
